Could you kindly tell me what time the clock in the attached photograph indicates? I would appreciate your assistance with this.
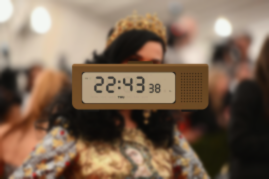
22:43:38
